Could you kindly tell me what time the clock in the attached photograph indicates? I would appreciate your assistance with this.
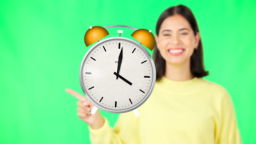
4:01
